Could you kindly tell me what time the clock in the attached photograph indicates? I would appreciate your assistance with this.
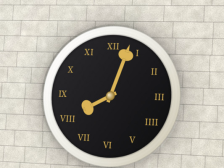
8:03
